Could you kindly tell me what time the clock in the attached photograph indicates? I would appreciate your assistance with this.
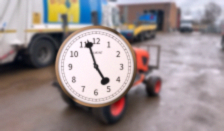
4:57
